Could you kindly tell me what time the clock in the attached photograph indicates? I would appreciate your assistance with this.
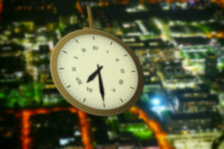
7:30
